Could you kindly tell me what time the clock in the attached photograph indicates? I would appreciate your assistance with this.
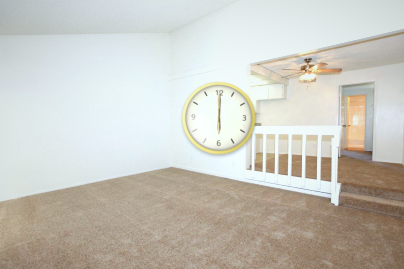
6:00
